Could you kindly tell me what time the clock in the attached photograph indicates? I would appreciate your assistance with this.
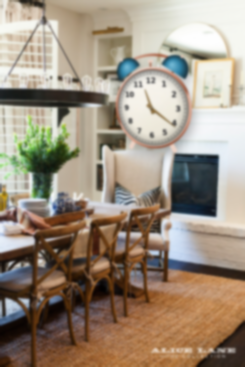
11:21
